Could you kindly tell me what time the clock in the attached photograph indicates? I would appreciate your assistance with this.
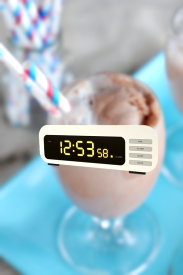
12:53:58
